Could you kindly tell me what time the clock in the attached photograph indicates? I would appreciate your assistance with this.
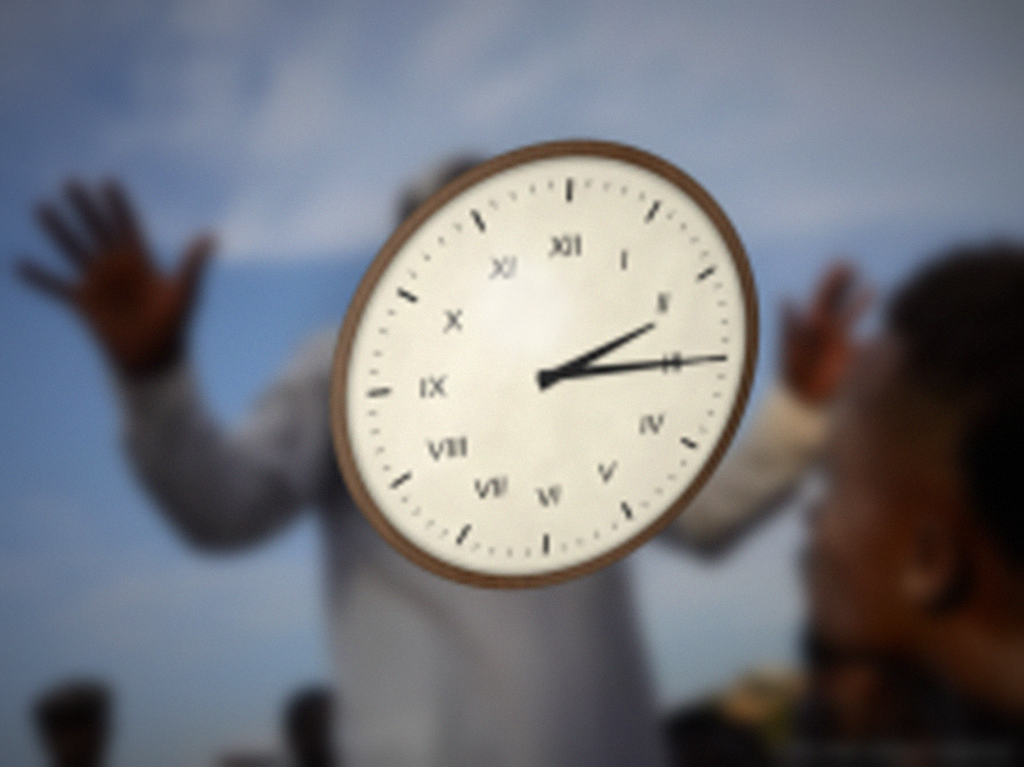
2:15
